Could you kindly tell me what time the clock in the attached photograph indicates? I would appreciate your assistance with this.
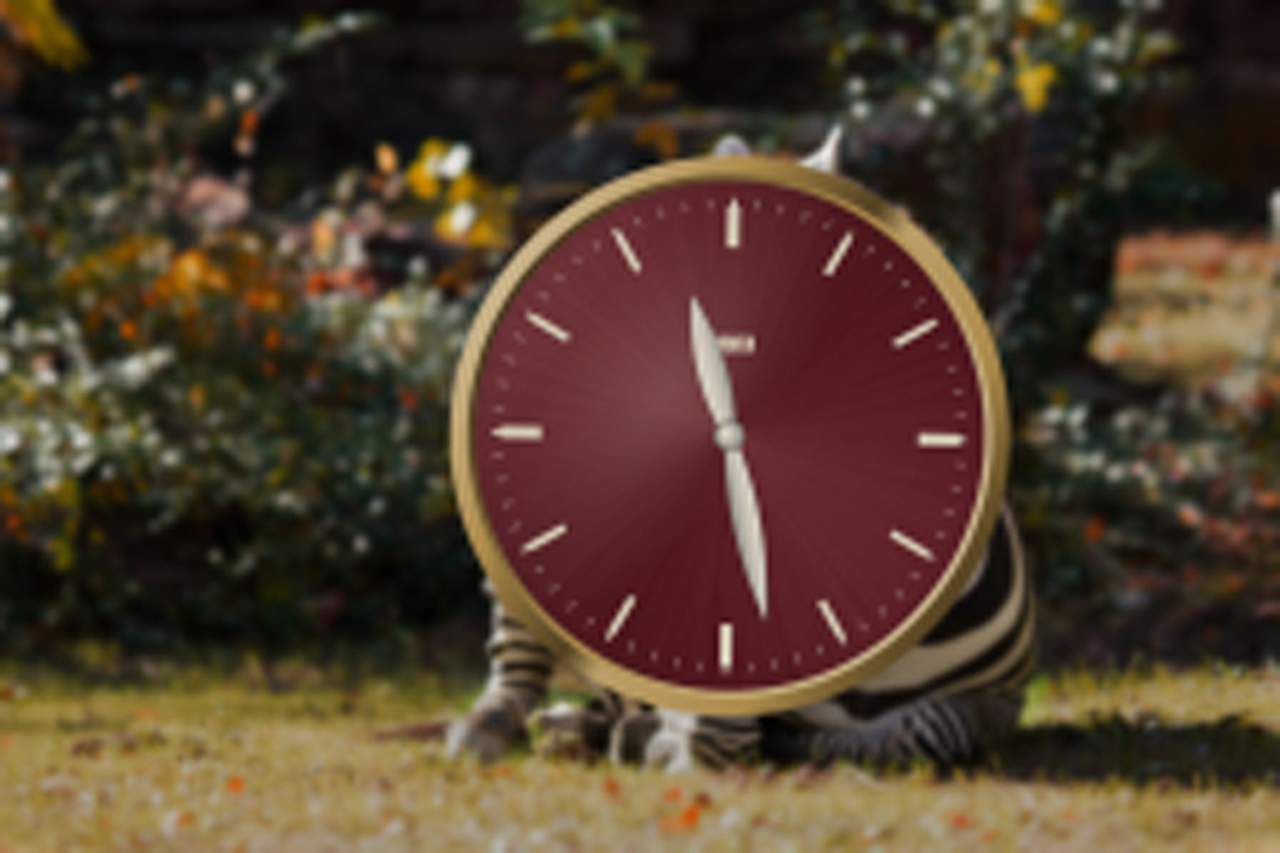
11:28
